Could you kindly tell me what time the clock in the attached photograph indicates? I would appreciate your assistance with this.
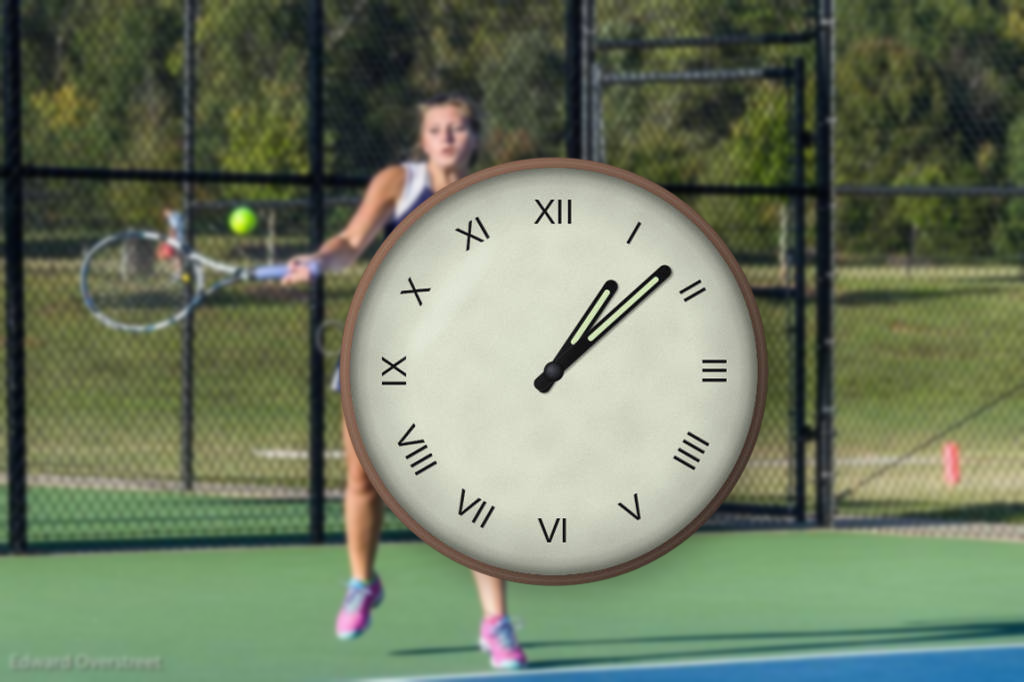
1:08
